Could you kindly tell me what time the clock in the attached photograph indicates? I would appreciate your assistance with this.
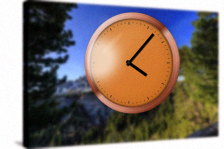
4:07
